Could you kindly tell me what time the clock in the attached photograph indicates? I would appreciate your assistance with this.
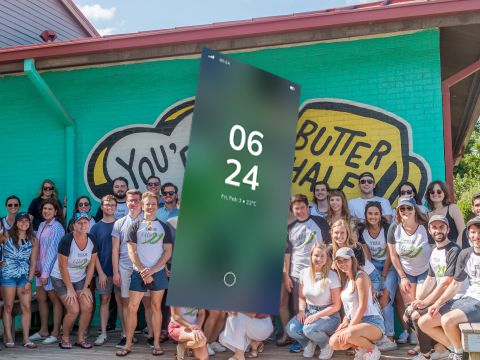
6:24
